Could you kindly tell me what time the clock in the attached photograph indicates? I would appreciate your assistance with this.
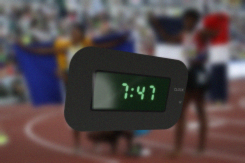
7:47
